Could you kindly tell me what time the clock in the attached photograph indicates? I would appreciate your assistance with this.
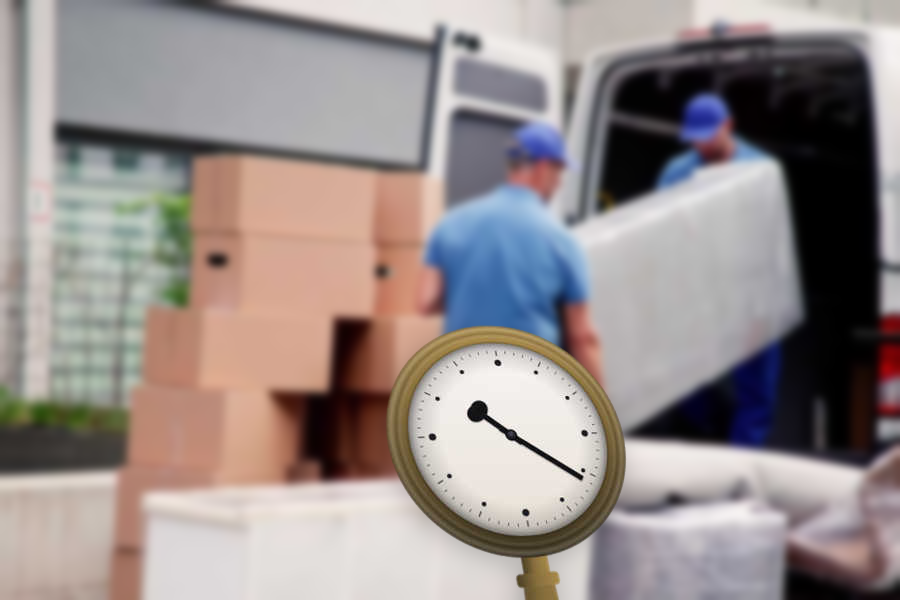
10:21
